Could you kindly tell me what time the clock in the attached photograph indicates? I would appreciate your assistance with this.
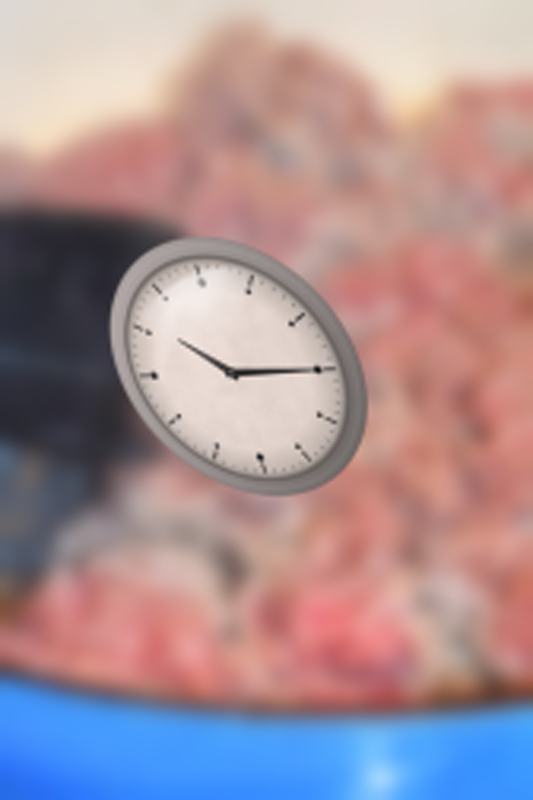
10:15
